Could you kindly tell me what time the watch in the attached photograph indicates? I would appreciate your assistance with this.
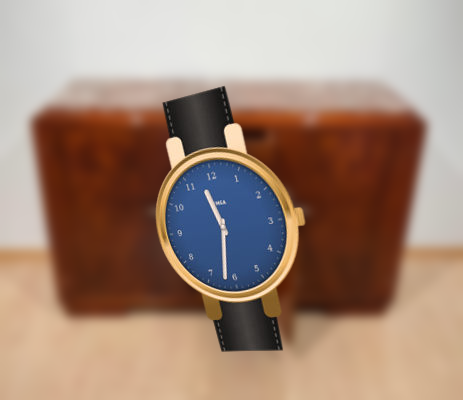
11:32
